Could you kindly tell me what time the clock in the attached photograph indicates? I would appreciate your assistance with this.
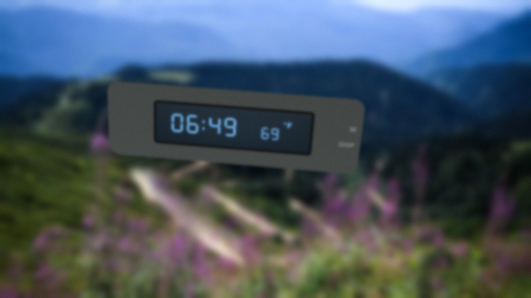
6:49
